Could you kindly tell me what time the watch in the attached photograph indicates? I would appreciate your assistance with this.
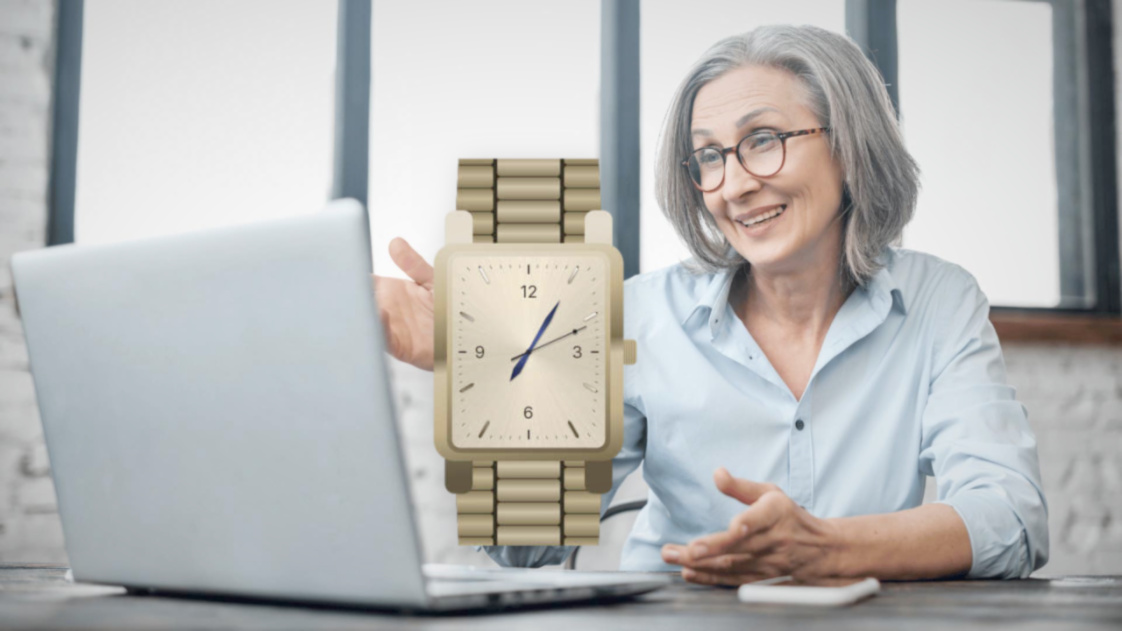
7:05:11
